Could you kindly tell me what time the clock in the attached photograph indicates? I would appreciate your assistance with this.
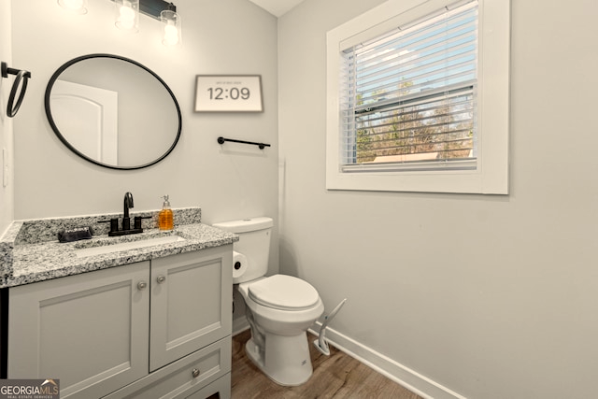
12:09
